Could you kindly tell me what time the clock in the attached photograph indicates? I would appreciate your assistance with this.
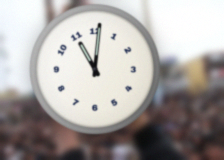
11:01
